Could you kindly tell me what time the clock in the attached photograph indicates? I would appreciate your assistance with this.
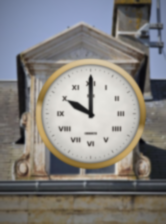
10:00
